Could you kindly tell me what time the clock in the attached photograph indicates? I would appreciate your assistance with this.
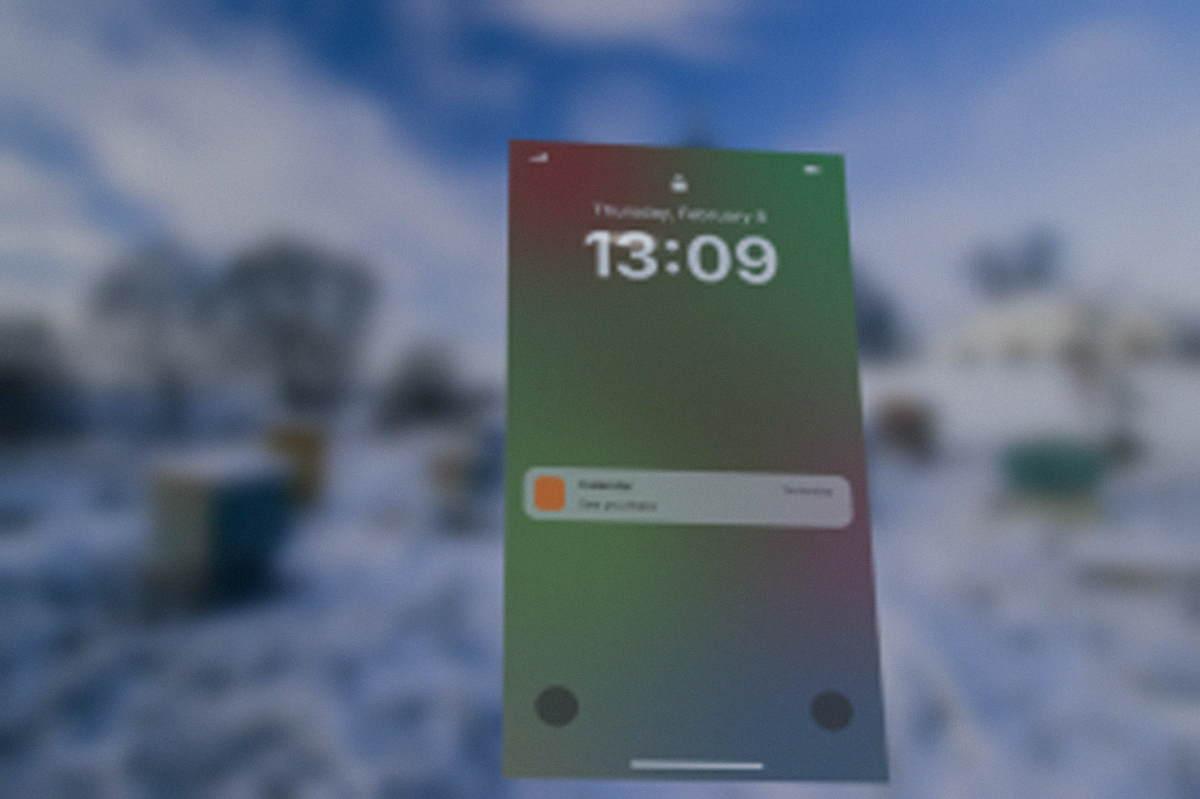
13:09
